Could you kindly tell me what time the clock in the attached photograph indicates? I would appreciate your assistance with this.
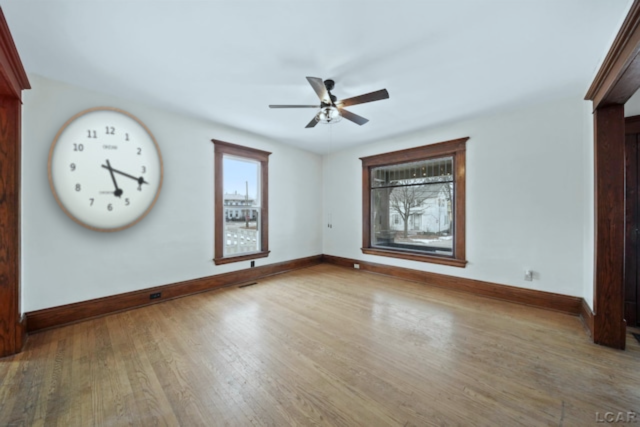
5:18
